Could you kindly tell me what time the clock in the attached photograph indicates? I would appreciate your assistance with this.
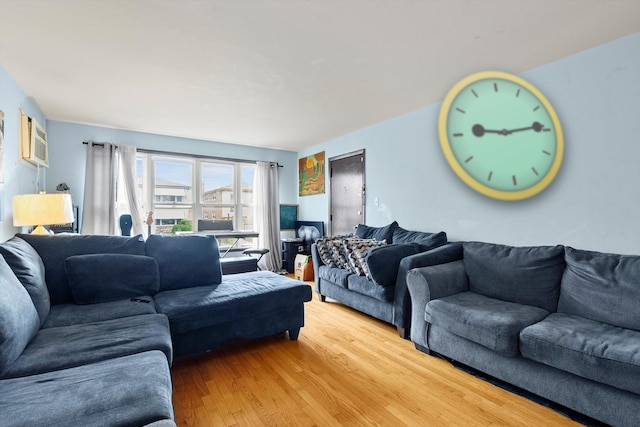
9:14
